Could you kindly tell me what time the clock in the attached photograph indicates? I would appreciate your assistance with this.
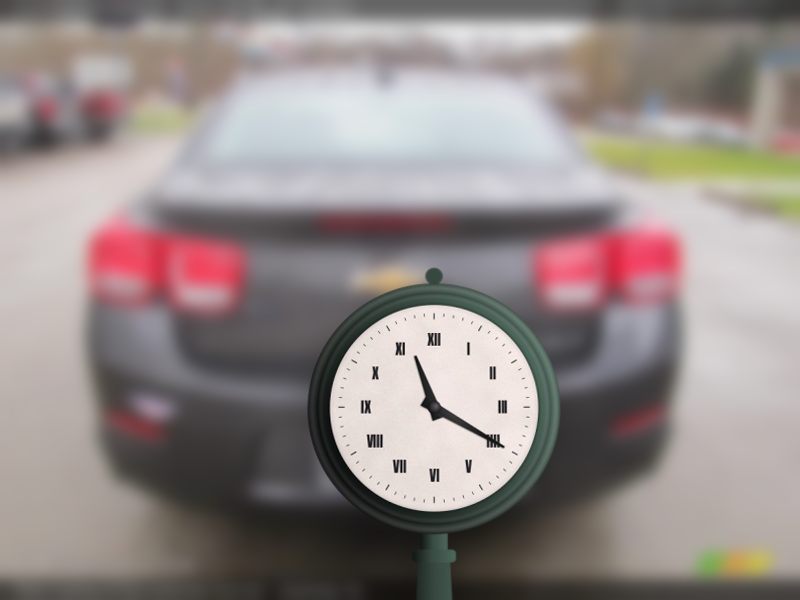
11:20
